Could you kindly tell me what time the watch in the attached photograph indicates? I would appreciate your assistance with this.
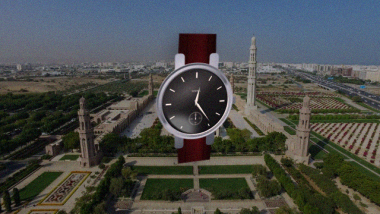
12:24
